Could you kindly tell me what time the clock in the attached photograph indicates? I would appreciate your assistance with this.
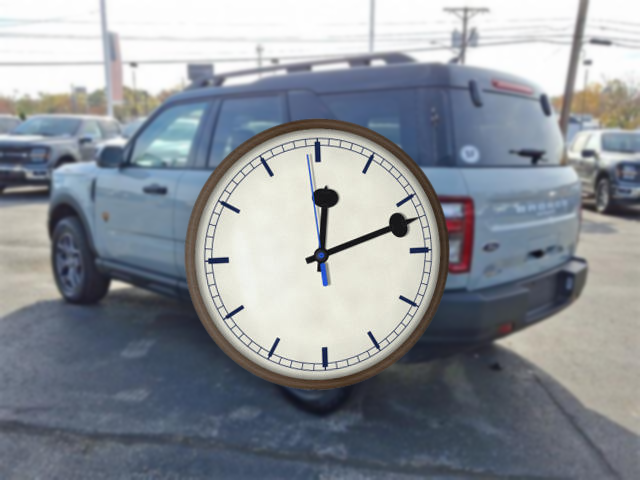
12:11:59
